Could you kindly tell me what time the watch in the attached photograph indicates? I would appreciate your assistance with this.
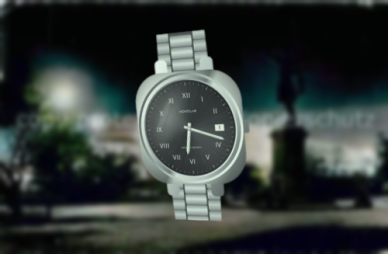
6:18
